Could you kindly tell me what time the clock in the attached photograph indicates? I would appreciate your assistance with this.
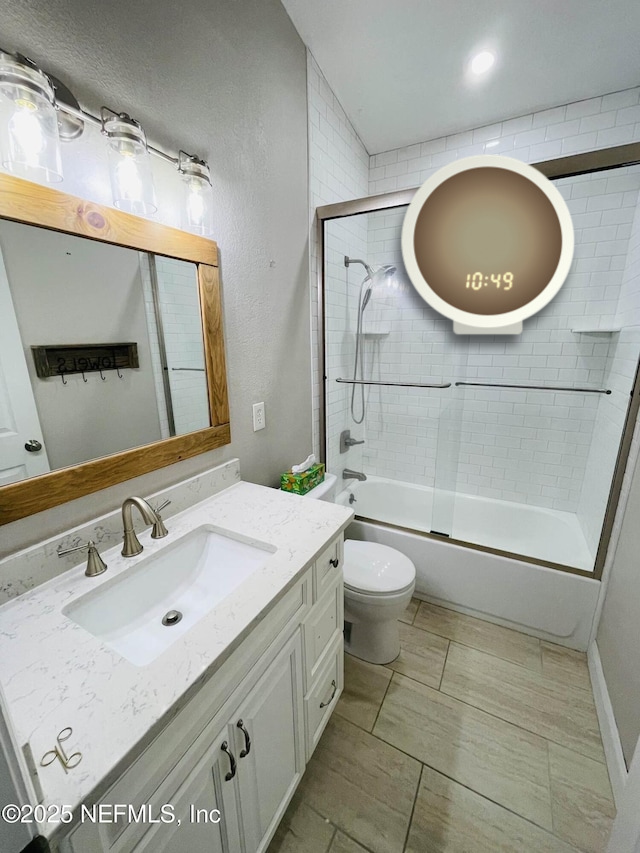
10:49
